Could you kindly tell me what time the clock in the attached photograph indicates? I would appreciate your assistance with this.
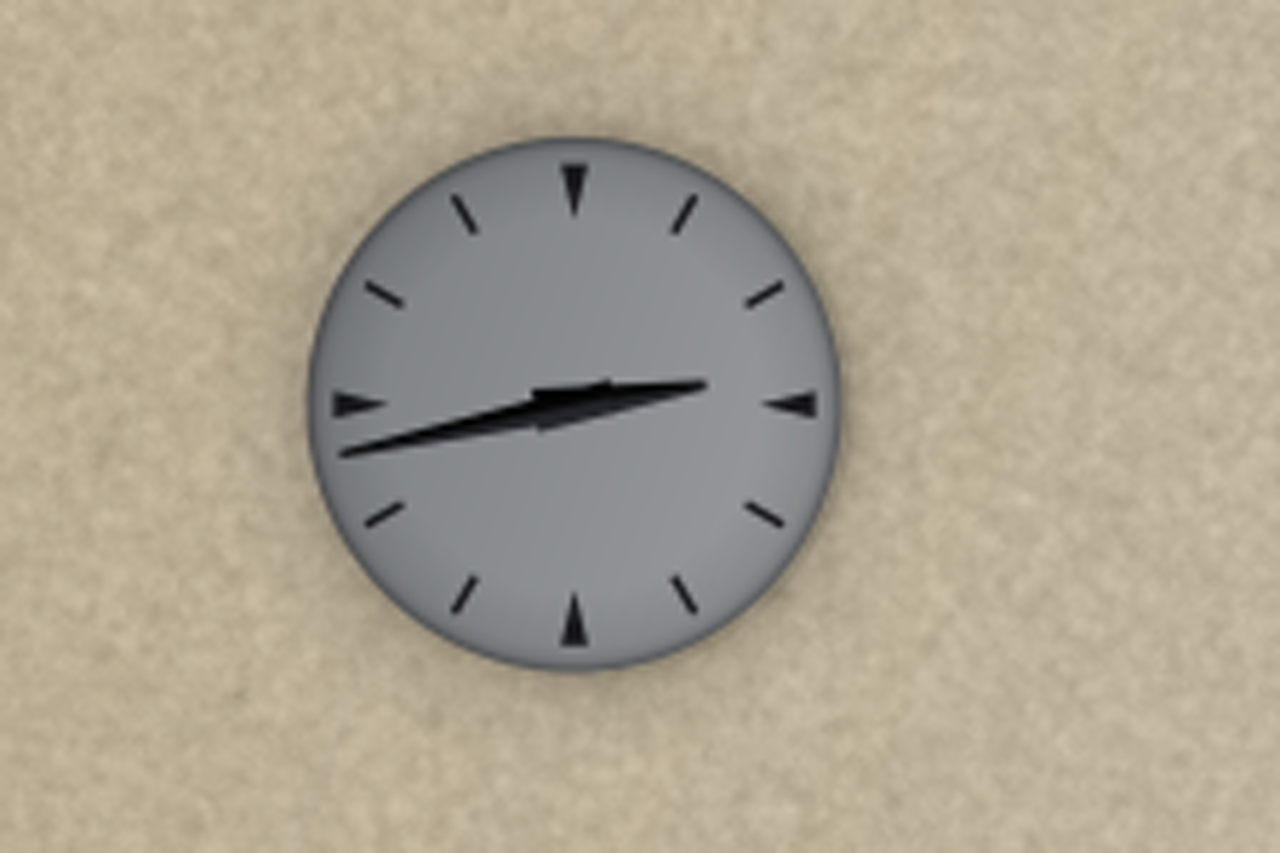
2:43
